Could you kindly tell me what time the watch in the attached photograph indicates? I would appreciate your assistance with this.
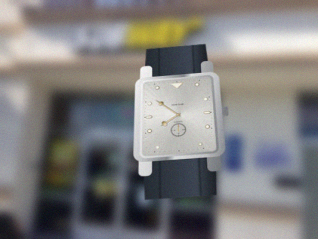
7:52
